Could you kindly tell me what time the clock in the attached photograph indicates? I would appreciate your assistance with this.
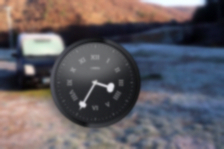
3:35
